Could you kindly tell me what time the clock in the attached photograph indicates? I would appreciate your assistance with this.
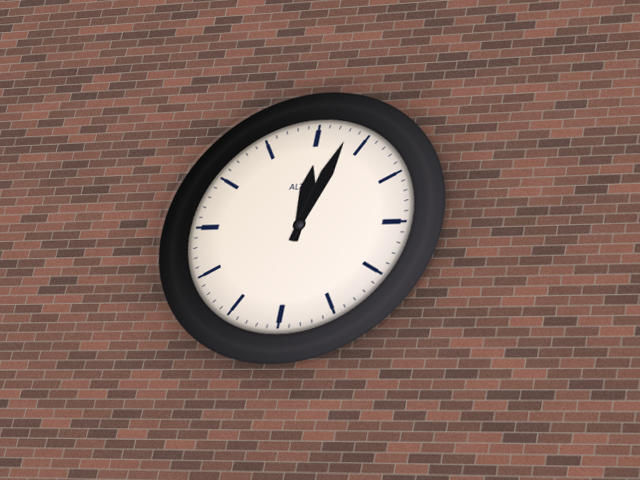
12:03
